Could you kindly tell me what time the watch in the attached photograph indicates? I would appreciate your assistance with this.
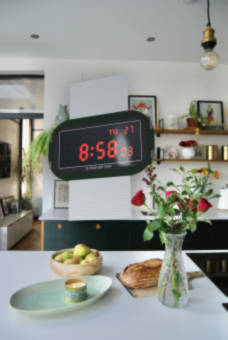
8:58
